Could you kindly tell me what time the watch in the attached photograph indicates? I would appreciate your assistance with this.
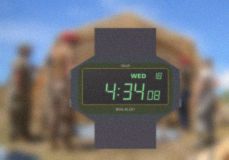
4:34:08
